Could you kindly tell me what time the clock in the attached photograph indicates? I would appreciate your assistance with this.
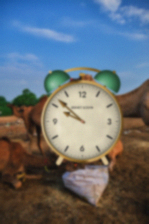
9:52
